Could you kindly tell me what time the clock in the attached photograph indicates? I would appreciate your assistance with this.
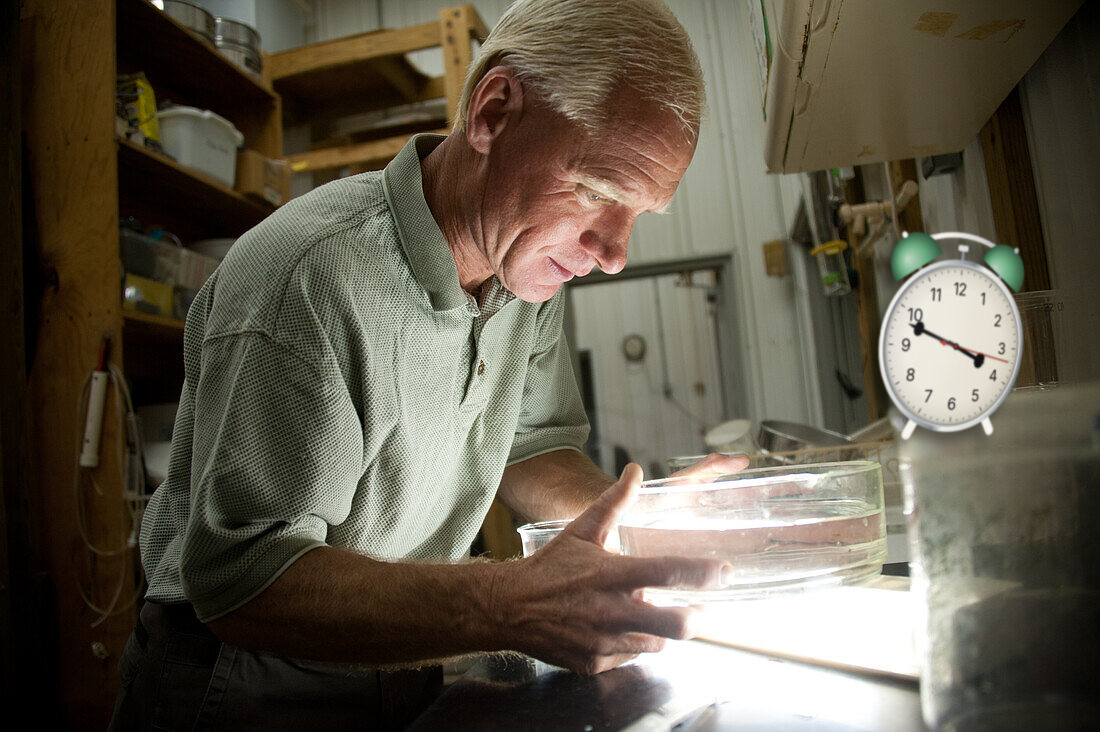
3:48:17
